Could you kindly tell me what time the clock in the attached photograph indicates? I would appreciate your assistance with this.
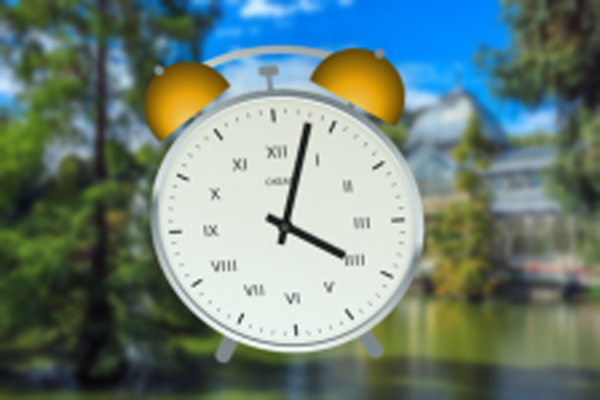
4:03
